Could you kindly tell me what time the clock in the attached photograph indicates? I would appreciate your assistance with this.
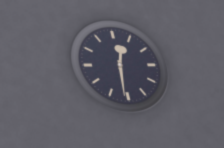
12:31
